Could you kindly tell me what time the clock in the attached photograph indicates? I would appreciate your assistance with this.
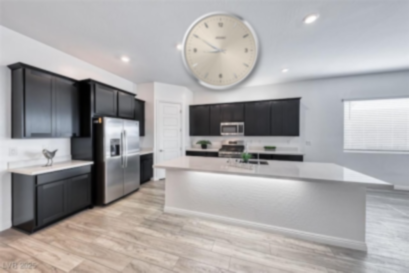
8:50
